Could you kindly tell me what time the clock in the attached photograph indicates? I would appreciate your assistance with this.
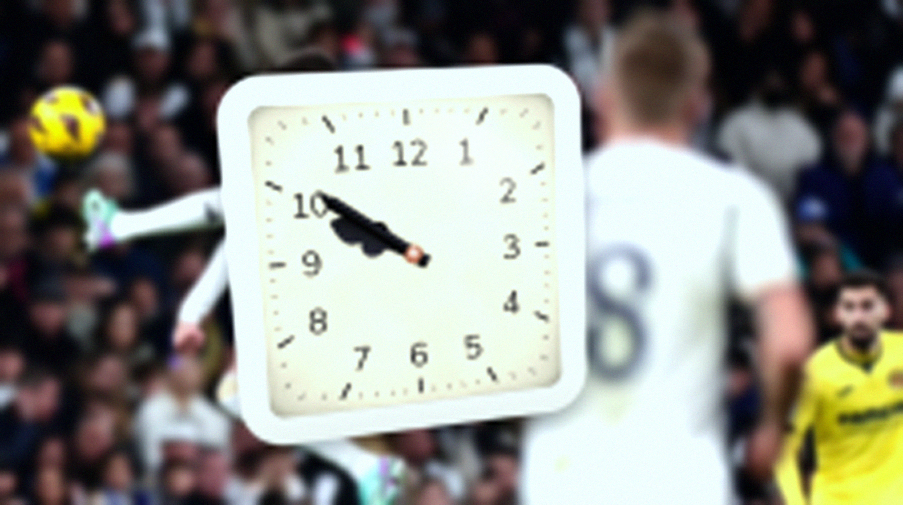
9:51
